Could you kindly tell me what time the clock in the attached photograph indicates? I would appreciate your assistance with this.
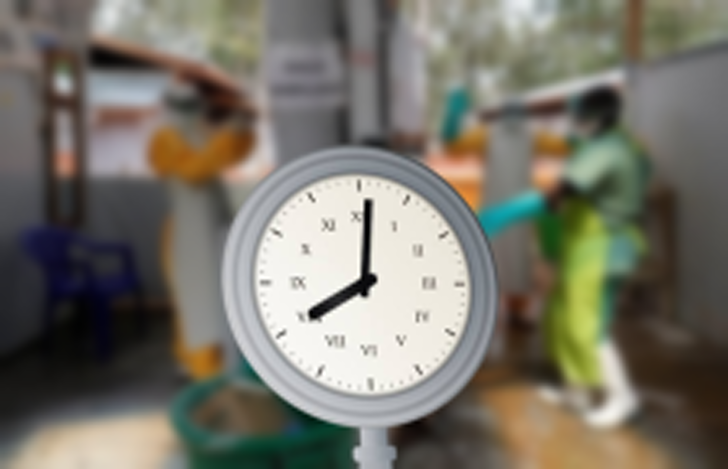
8:01
